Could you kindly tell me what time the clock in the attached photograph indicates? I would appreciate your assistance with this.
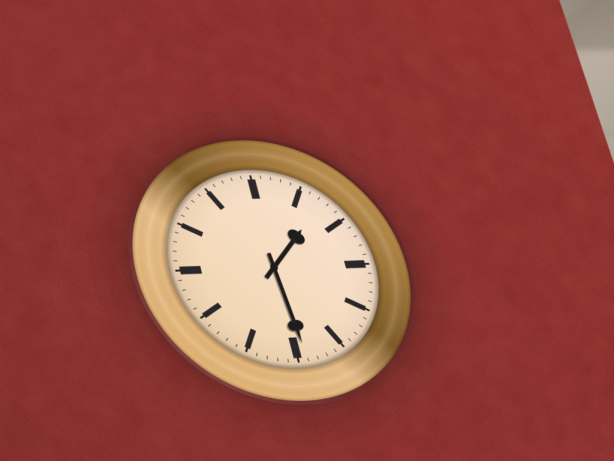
1:29
